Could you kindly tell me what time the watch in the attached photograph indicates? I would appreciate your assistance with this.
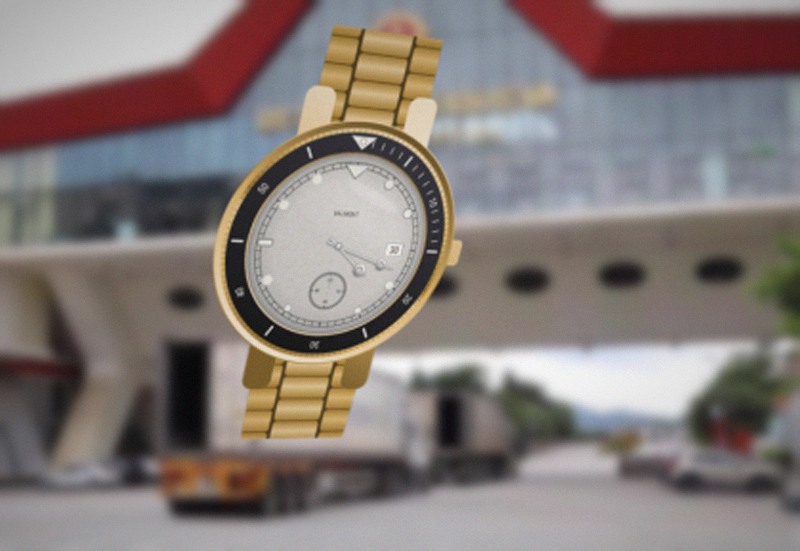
4:18
